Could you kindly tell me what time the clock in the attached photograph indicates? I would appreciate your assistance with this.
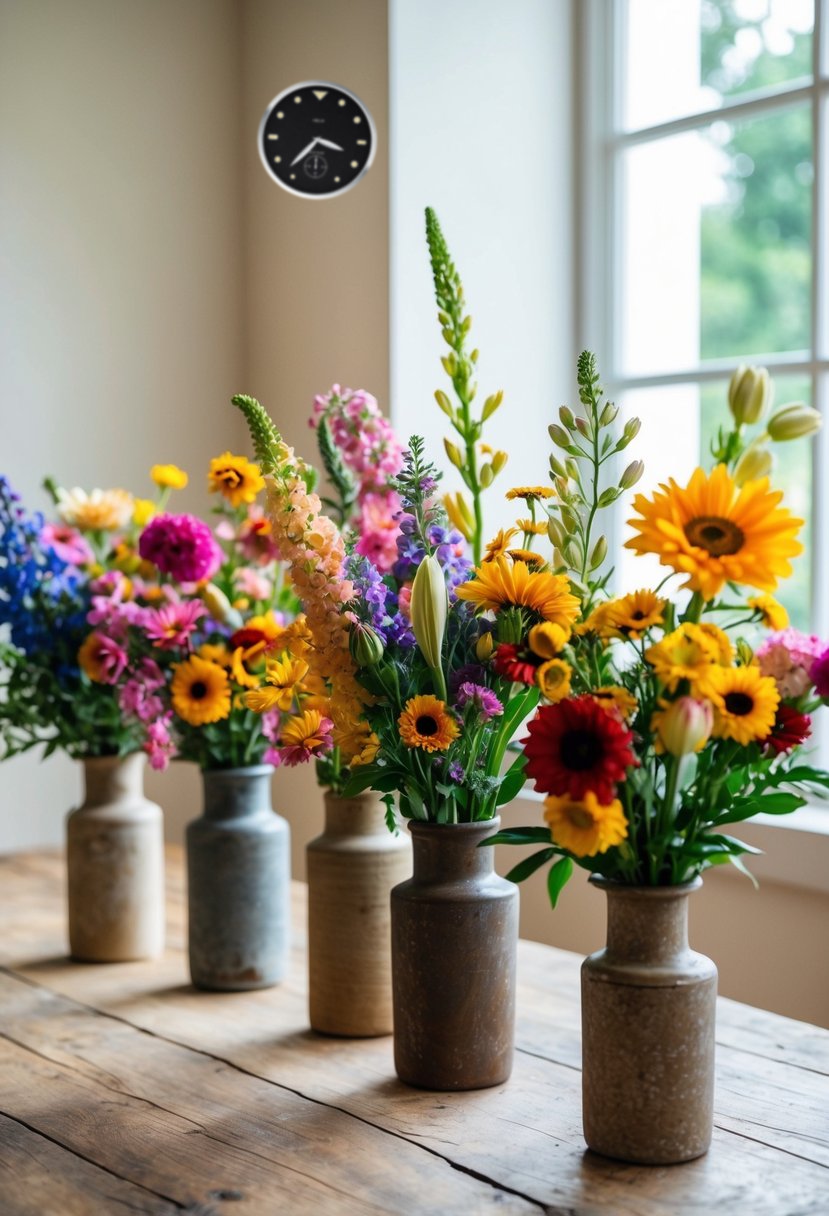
3:37
